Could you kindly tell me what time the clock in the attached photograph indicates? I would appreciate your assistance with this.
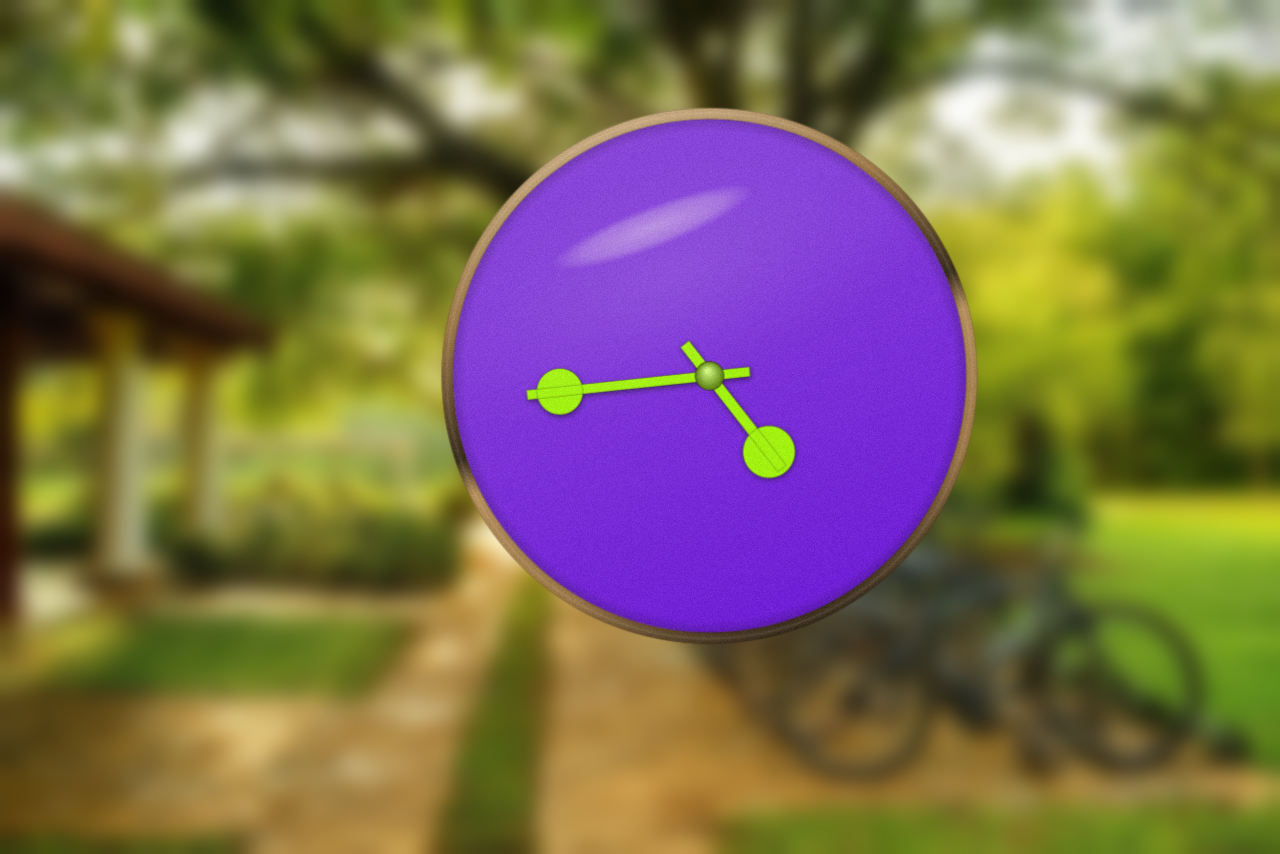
4:44
